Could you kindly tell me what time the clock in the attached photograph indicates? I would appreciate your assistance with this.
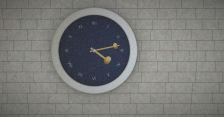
4:13
